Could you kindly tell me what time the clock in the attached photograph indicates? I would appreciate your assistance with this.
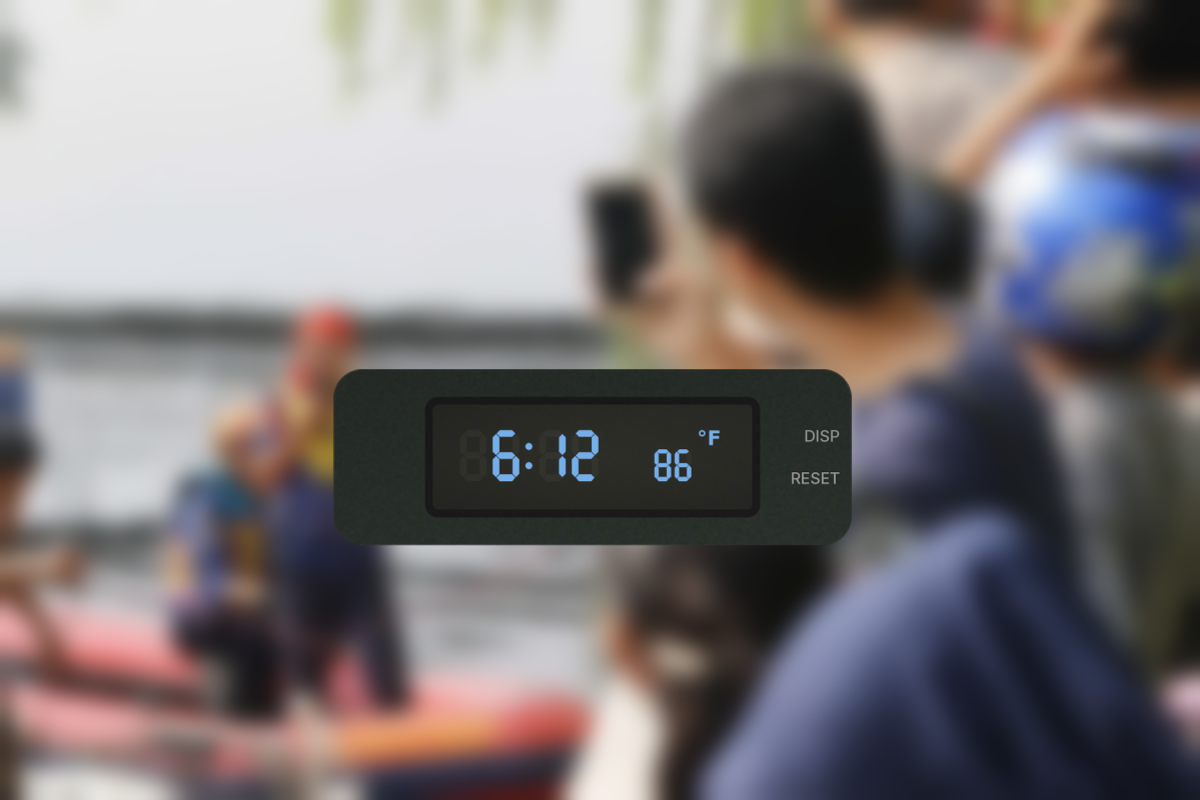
6:12
